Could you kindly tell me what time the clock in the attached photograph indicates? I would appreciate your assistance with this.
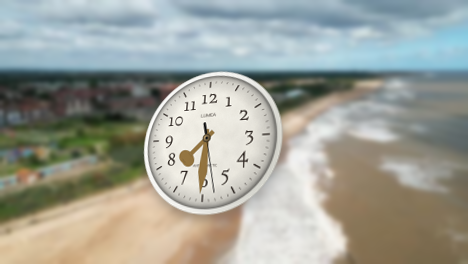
7:30:28
